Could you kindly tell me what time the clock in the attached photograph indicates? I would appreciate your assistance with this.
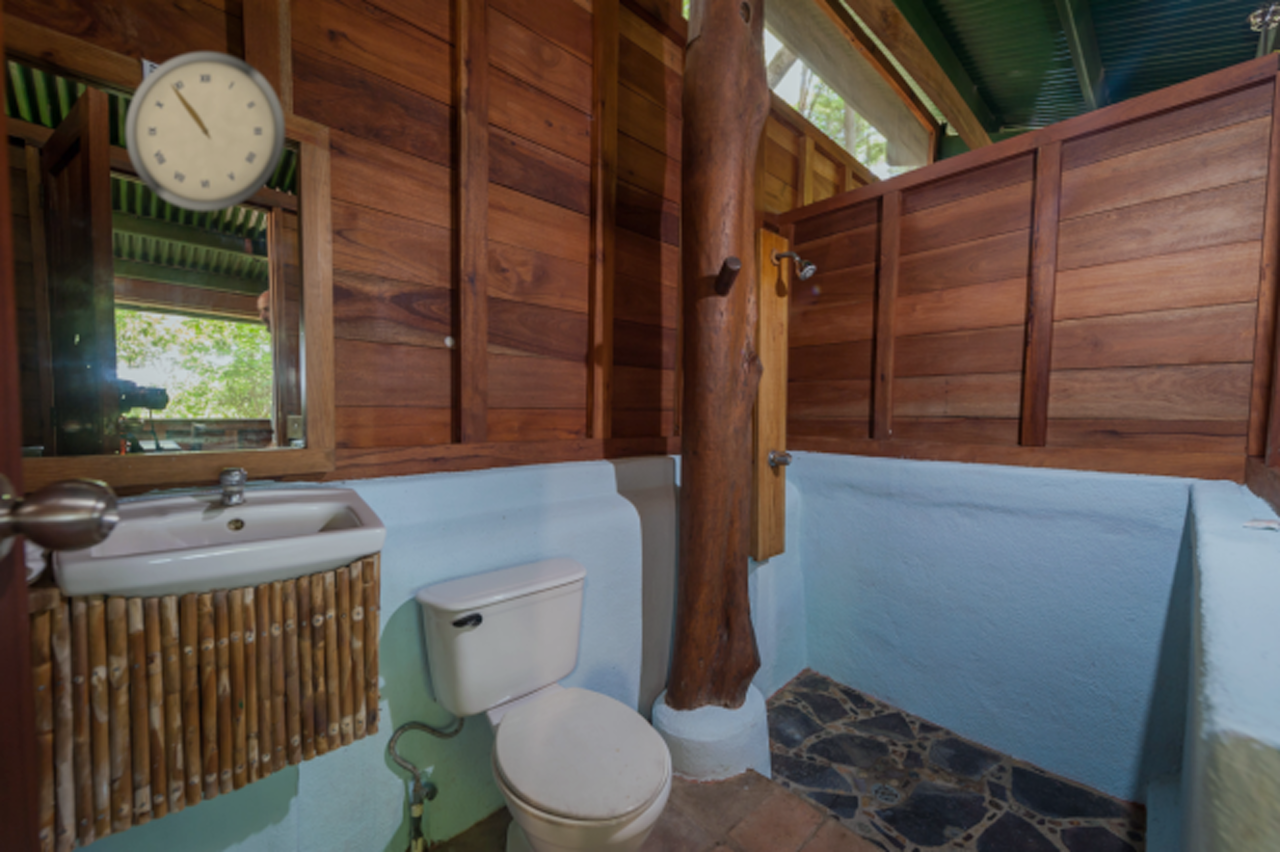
10:54
